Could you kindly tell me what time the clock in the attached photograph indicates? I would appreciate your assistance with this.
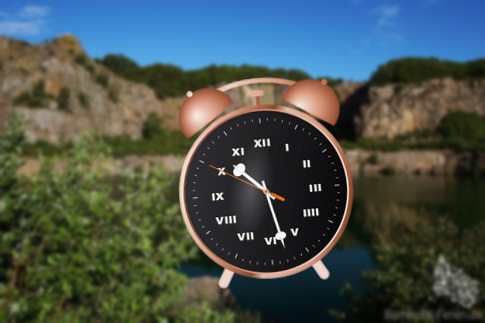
10:27:50
